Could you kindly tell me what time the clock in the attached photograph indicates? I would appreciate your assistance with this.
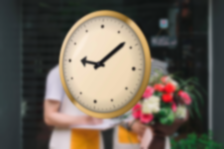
9:08
